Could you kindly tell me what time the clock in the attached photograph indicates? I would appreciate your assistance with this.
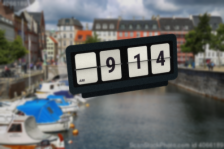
9:14
